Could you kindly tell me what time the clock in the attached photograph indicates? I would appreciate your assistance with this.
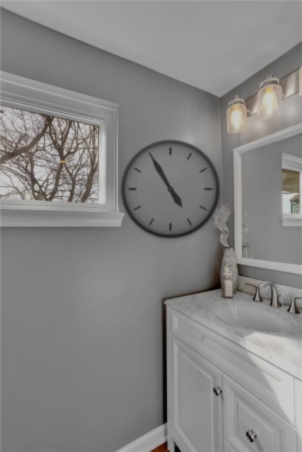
4:55
